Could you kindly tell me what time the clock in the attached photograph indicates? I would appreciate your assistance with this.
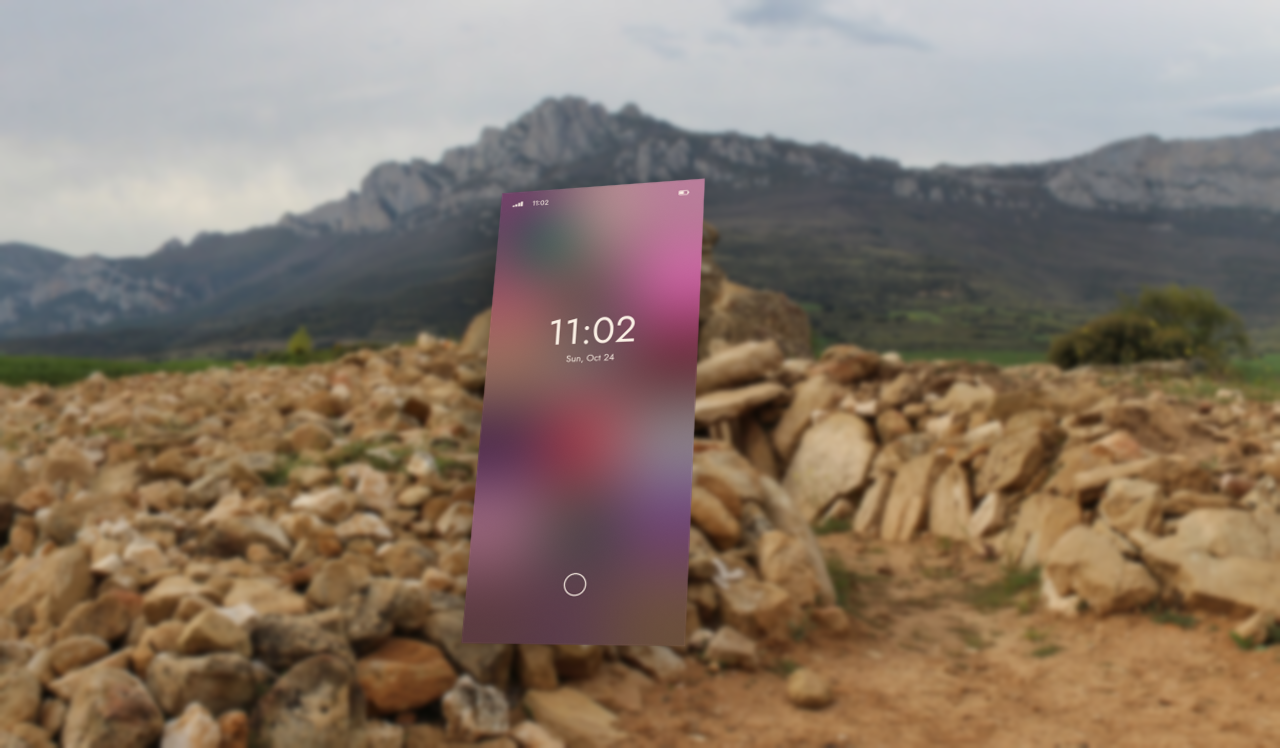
11:02
